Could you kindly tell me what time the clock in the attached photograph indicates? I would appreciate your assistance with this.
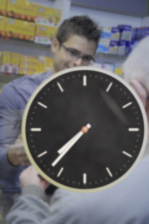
7:37
